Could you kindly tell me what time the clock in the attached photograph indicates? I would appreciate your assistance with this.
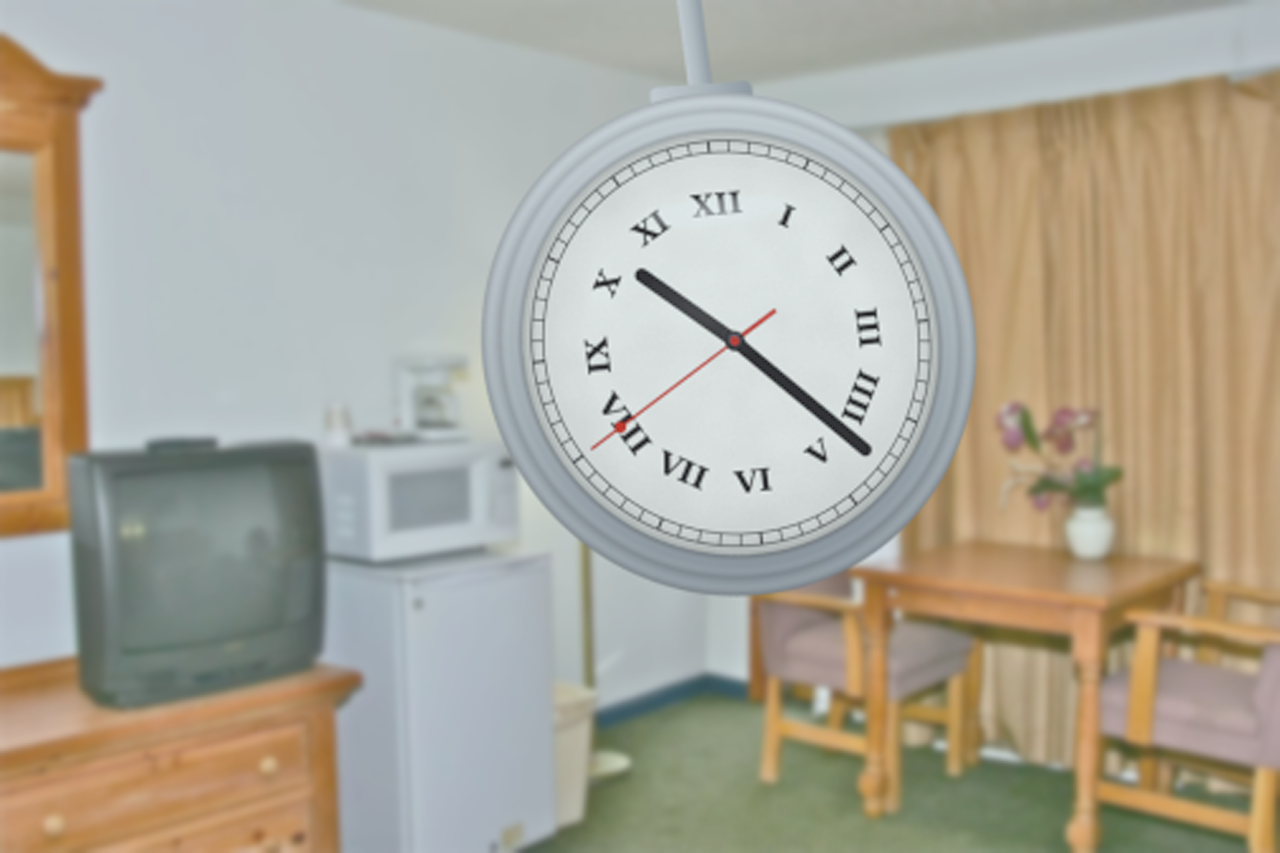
10:22:40
